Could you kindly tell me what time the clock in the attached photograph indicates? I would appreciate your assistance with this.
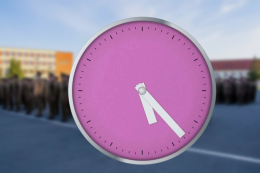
5:23
